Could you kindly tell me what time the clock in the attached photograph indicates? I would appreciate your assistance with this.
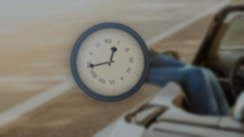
12:44
